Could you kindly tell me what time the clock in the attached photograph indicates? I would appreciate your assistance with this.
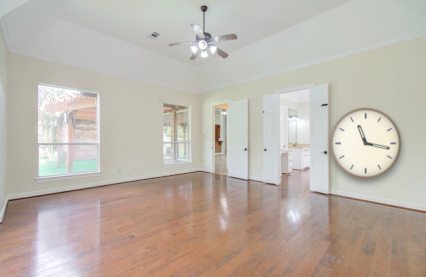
11:17
